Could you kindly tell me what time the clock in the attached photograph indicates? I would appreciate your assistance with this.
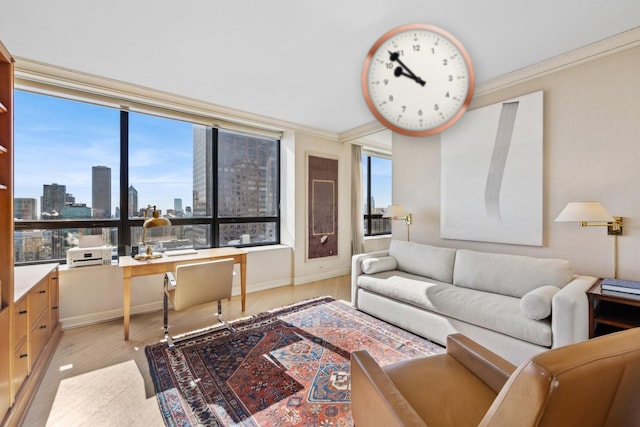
9:53
